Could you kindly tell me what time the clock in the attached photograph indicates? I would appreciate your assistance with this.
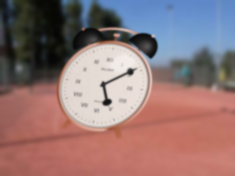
5:09
